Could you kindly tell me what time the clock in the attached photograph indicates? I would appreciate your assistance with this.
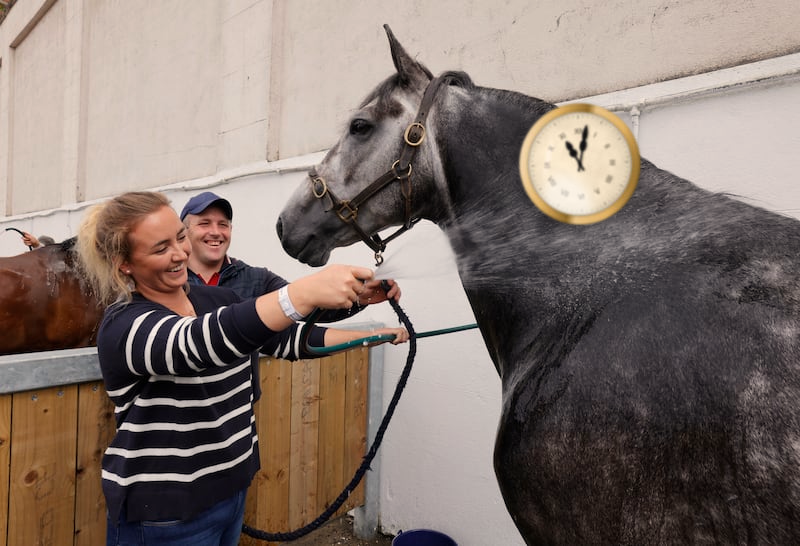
11:02
